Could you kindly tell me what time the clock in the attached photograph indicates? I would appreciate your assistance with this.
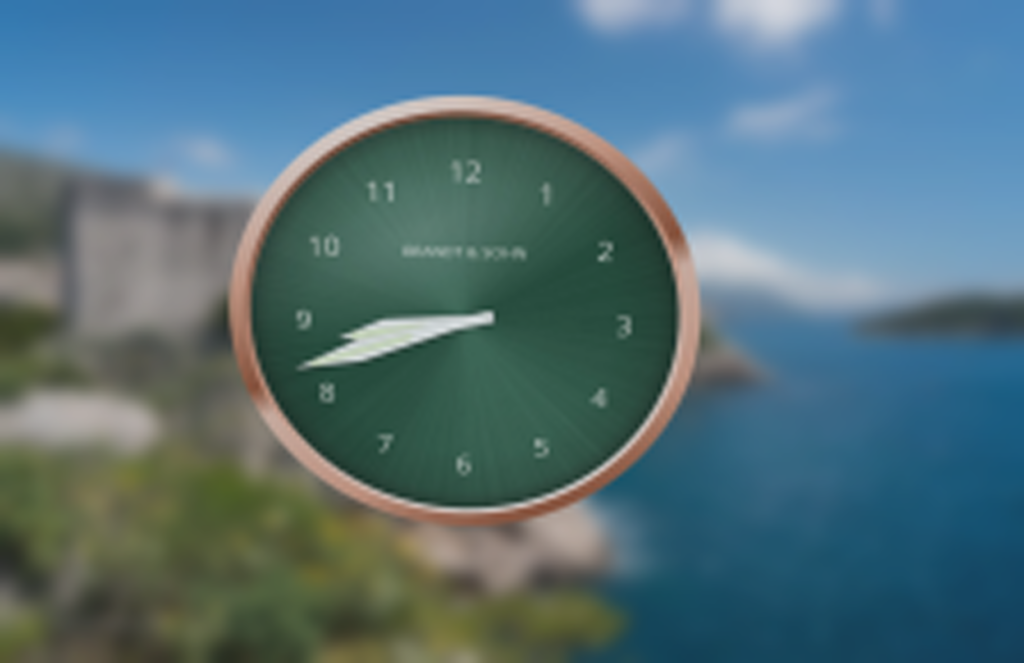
8:42
